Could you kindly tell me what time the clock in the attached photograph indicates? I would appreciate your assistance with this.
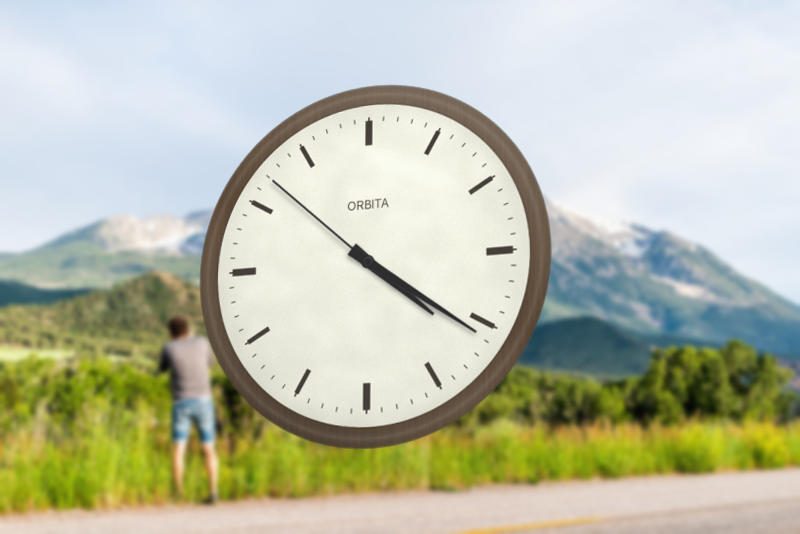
4:20:52
